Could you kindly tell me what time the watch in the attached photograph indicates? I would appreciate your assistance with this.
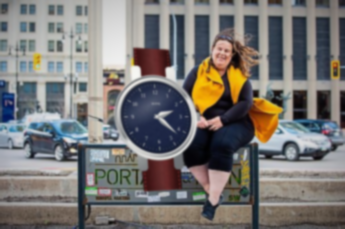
2:22
